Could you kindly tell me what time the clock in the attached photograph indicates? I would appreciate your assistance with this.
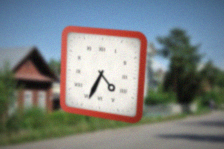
4:34
